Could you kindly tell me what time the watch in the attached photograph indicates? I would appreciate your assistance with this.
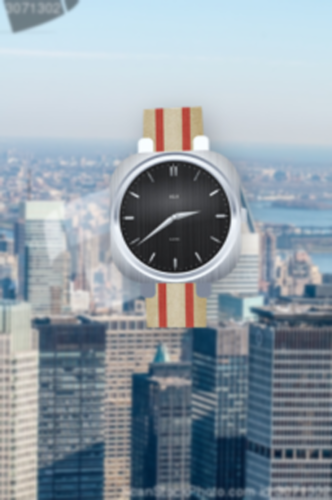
2:39
